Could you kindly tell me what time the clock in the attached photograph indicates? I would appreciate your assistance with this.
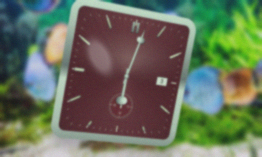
6:02
